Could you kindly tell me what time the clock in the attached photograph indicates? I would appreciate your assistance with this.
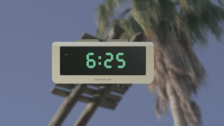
6:25
